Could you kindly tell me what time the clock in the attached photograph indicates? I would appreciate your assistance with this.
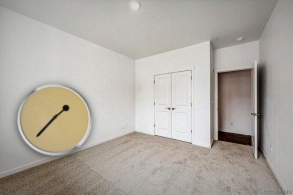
1:37
